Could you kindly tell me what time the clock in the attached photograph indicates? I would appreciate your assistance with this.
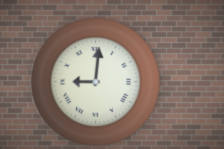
9:01
